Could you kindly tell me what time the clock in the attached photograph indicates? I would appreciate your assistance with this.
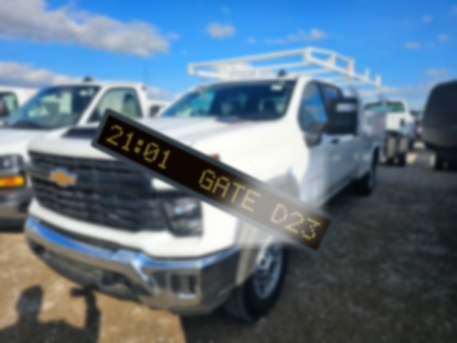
21:01
